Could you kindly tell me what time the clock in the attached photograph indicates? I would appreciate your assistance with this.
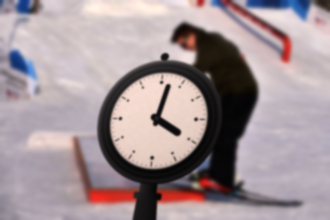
4:02
